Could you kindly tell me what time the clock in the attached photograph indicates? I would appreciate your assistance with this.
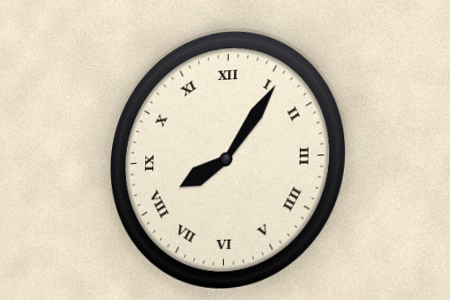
8:06
